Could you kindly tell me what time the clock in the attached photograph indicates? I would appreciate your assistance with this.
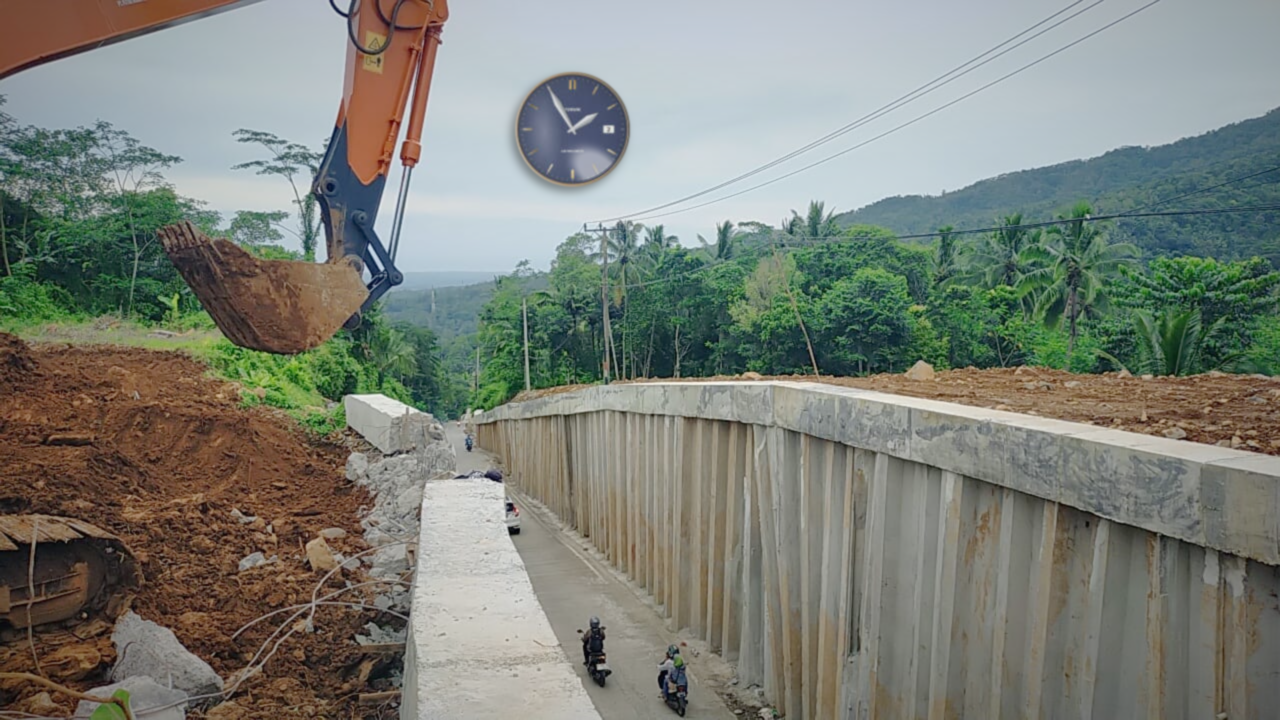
1:55
